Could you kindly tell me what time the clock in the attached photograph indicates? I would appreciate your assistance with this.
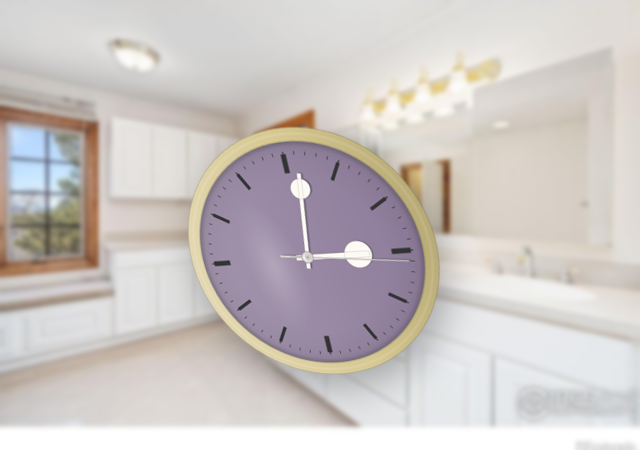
3:01:16
